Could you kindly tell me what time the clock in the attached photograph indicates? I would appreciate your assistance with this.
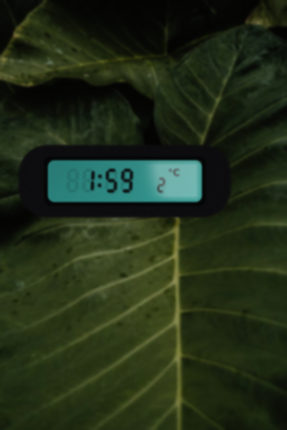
1:59
